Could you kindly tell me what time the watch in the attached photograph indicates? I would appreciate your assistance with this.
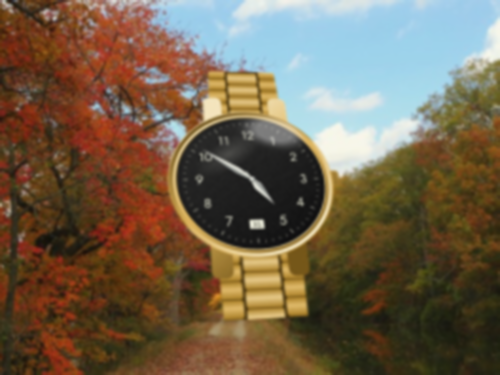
4:51
